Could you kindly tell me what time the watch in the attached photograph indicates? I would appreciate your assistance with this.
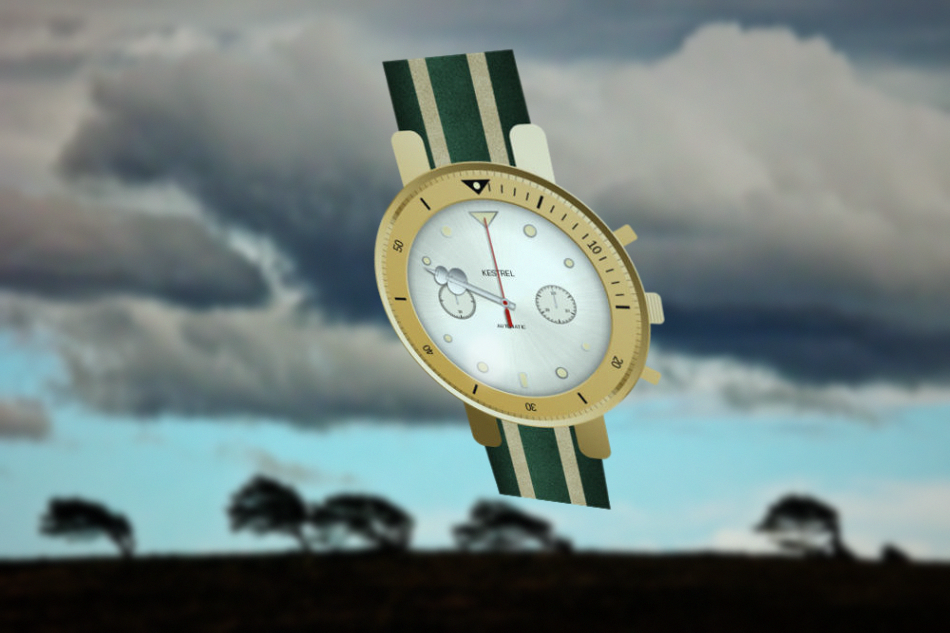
9:49
